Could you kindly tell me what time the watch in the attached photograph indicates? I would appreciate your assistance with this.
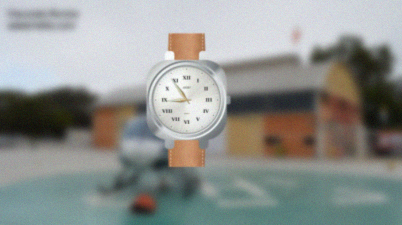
8:54
